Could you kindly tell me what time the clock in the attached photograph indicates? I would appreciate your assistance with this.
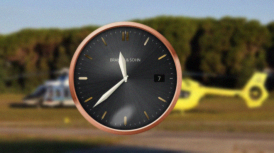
11:38
